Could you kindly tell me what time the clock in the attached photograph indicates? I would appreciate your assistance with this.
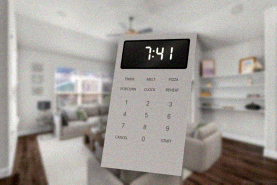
7:41
